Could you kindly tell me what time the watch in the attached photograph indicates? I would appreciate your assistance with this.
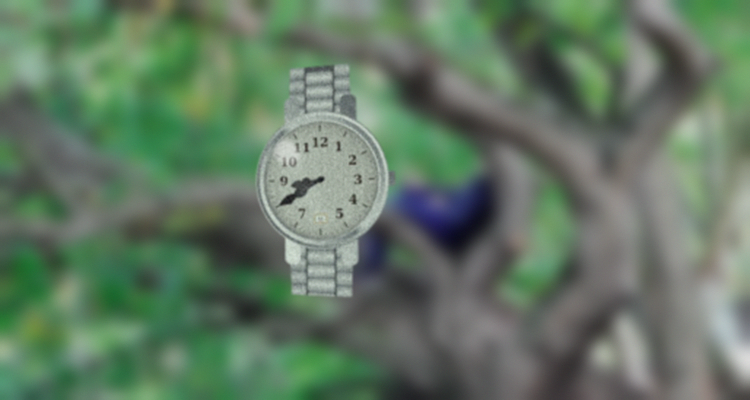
8:40
